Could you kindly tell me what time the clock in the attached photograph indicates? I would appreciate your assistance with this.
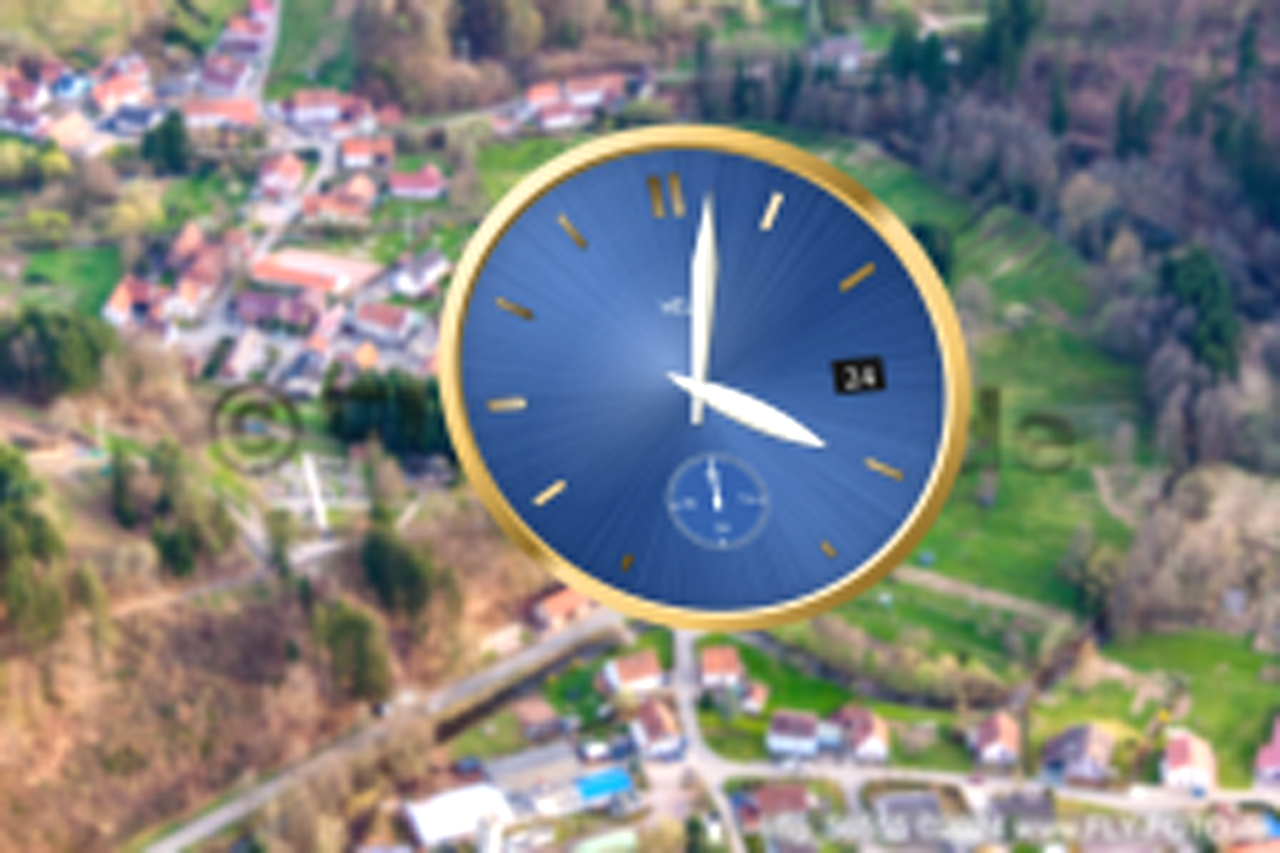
4:02
